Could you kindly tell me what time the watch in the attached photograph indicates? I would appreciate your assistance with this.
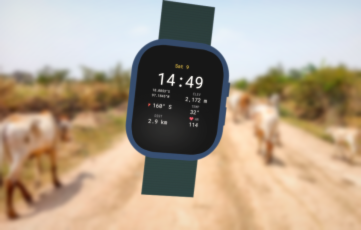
14:49
